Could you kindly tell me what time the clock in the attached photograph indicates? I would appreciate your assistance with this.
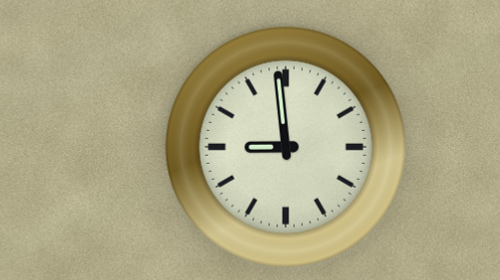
8:59
